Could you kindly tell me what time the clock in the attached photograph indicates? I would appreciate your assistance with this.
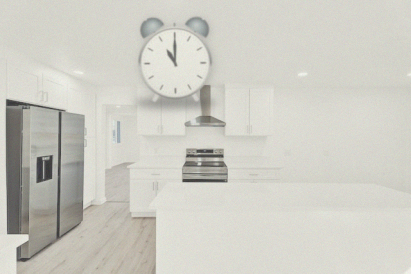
11:00
